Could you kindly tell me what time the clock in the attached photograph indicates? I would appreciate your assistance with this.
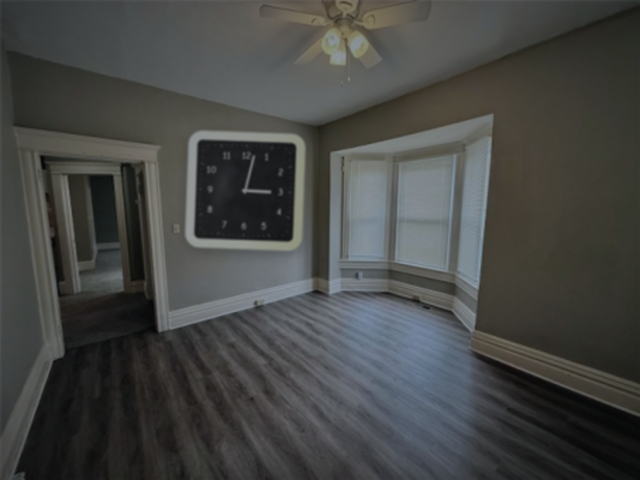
3:02
